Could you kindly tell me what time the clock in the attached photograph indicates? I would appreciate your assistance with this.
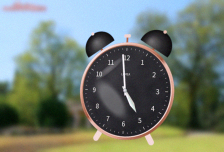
4:59
